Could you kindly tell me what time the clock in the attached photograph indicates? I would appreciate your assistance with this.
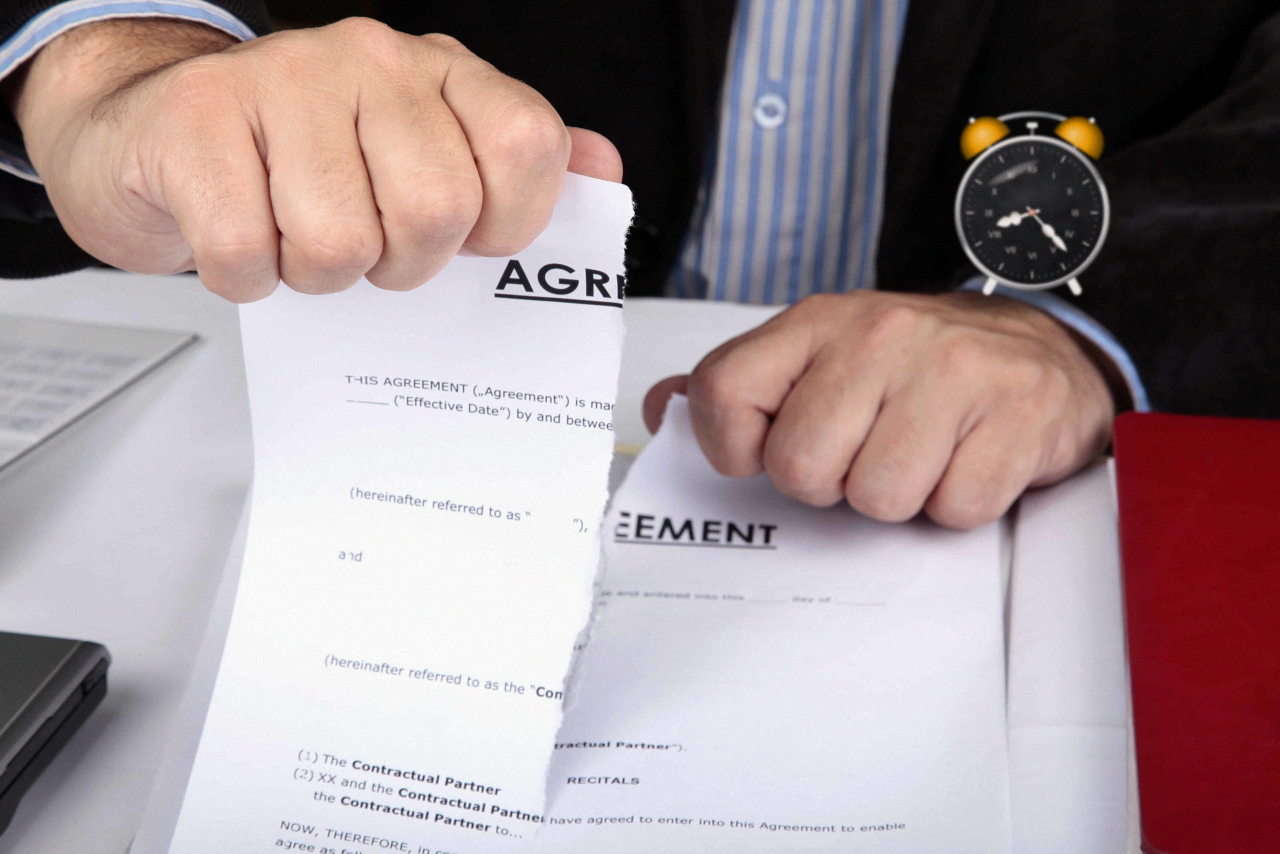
8:23
